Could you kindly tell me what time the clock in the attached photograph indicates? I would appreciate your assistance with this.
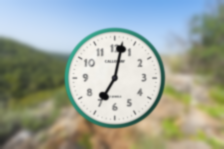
7:02
